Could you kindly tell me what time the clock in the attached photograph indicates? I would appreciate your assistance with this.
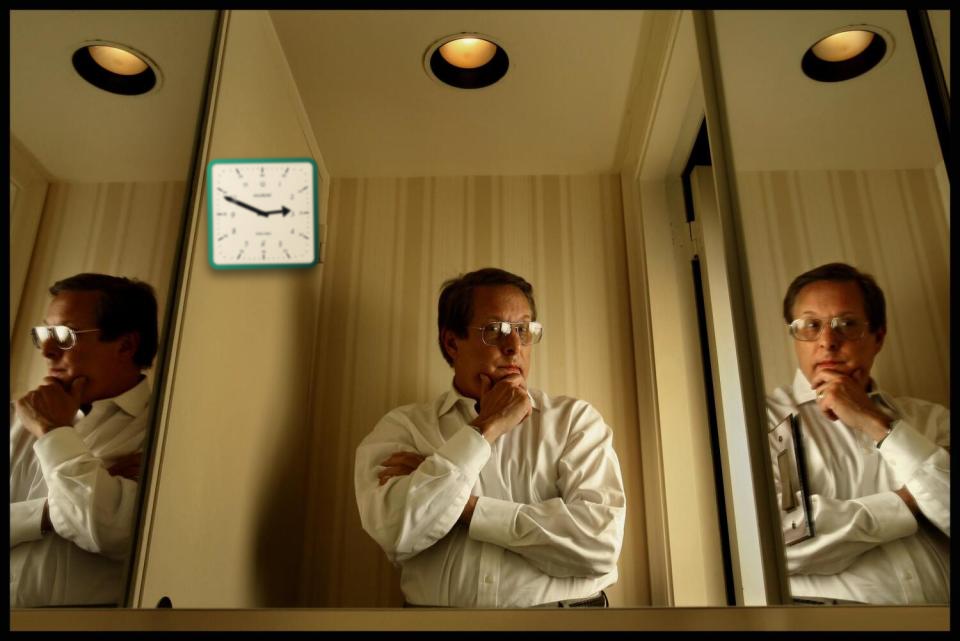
2:49
